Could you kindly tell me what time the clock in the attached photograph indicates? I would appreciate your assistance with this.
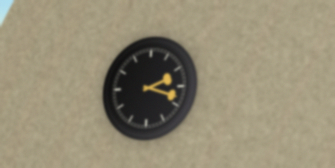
2:18
